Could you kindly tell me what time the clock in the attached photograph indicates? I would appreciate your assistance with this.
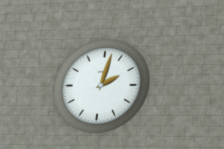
2:02
